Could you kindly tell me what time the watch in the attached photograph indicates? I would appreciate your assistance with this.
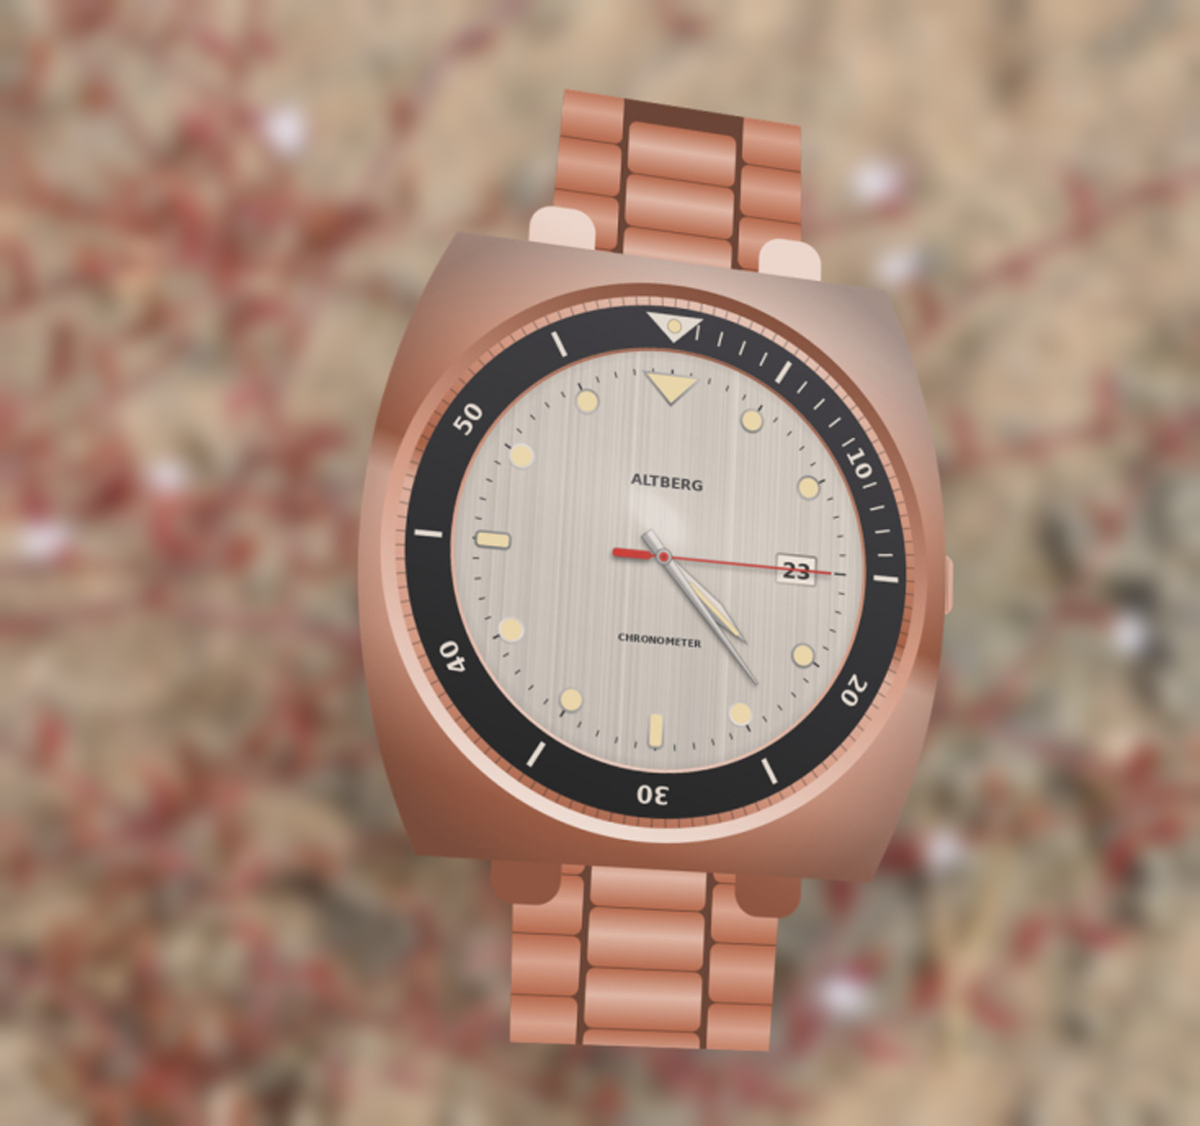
4:23:15
